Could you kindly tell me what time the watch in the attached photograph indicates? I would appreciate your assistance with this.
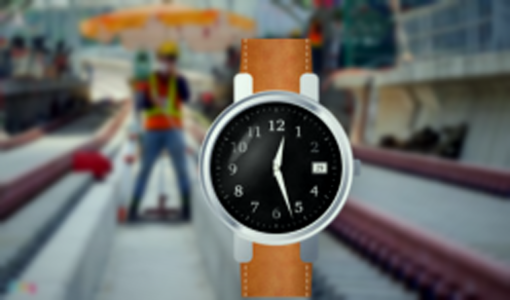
12:27
